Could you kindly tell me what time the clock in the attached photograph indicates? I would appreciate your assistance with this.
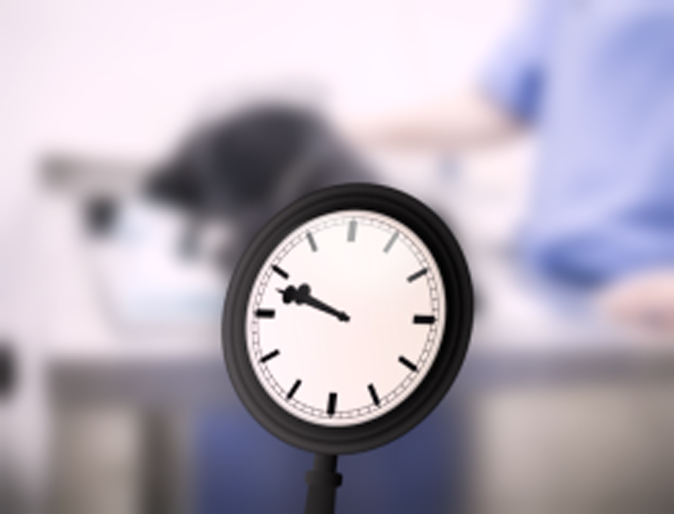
9:48
